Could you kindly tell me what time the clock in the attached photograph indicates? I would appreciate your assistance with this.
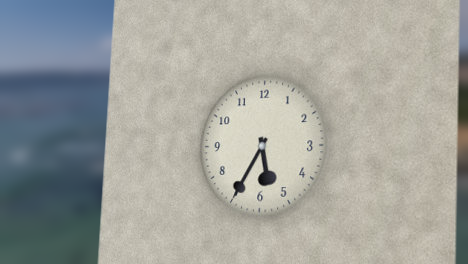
5:35
